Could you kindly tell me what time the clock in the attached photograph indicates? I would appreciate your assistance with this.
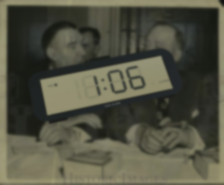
1:06
